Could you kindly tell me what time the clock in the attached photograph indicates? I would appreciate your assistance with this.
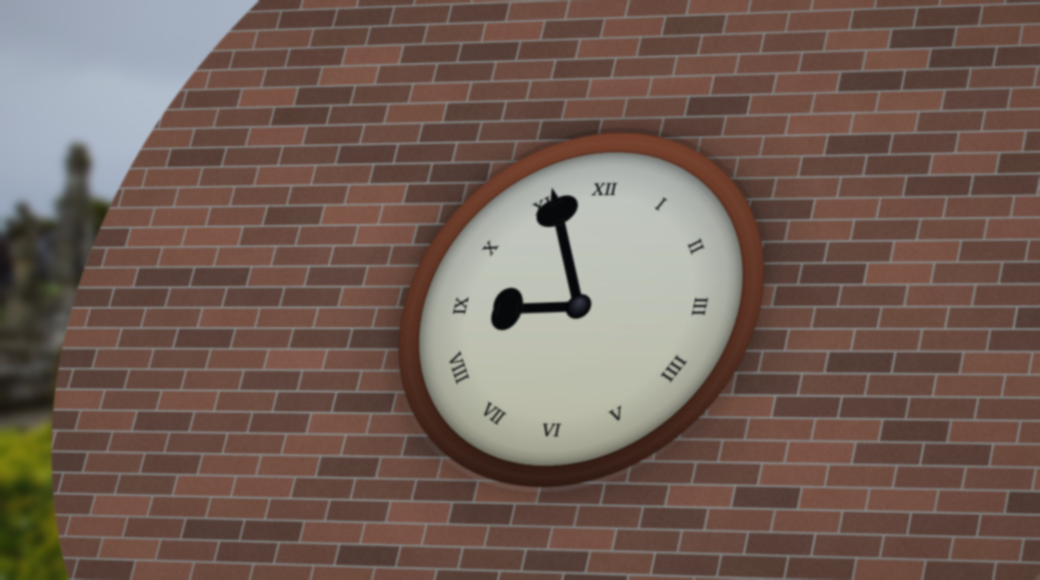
8:56
